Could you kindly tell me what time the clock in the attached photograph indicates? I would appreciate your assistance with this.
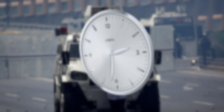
2:32
